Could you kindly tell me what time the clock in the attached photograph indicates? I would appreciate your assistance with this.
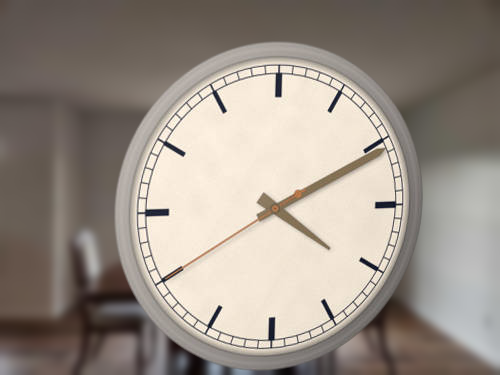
4:10:40
